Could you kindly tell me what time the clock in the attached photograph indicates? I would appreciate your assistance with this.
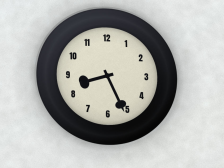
8:26
